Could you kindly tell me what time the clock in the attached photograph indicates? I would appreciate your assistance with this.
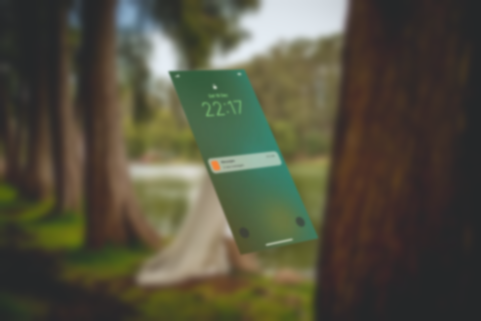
22:17
